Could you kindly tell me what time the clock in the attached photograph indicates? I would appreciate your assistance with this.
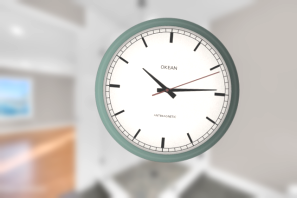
10:14:11
